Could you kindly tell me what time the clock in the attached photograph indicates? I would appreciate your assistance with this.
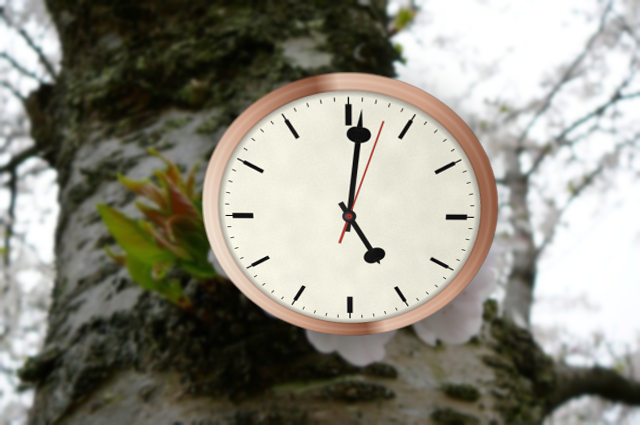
5:01:03
